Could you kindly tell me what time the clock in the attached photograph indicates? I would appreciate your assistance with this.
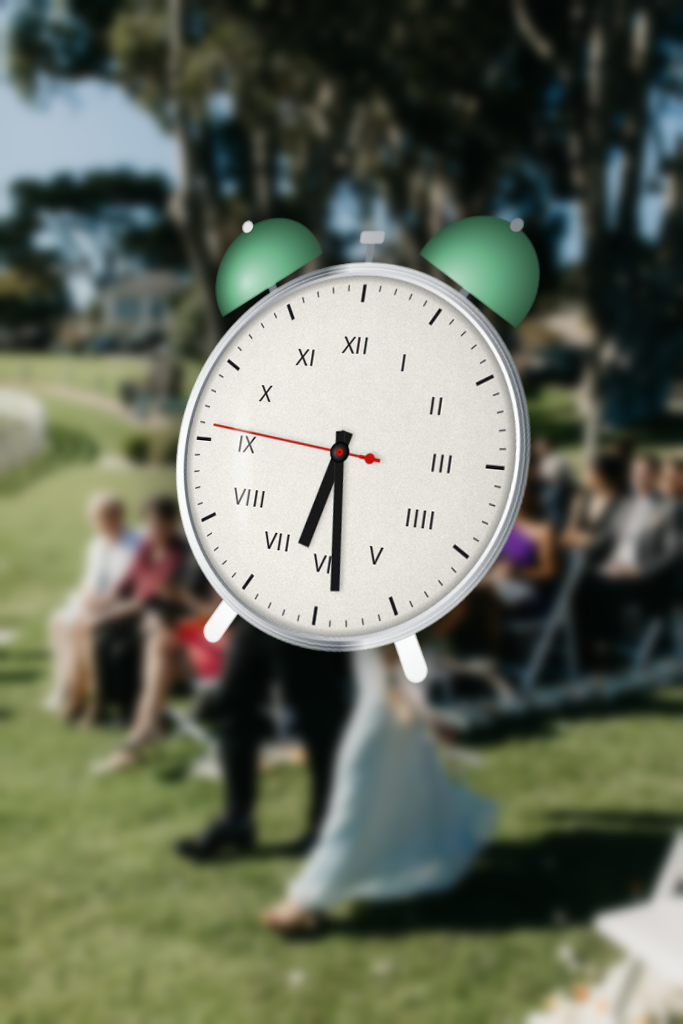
6:28:46
